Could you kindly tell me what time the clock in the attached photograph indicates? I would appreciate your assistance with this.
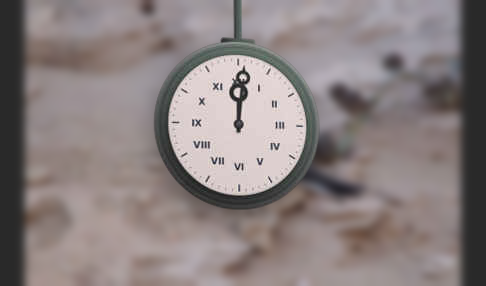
12:01
